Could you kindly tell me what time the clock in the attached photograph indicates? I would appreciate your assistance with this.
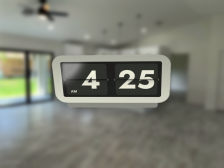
4:25
